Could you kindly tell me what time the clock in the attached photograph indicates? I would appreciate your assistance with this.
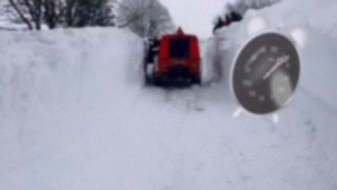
1:07
